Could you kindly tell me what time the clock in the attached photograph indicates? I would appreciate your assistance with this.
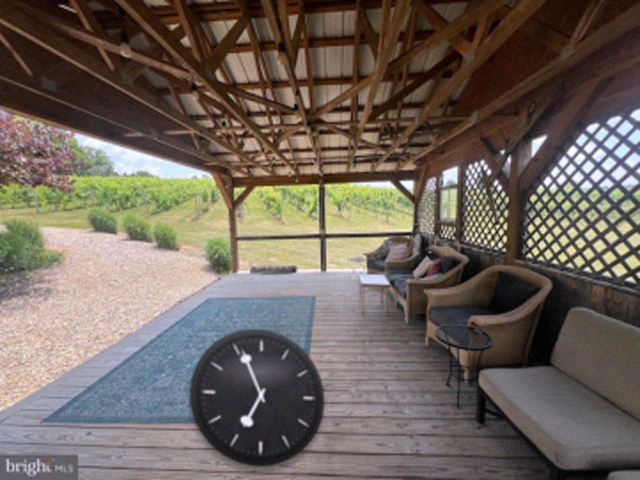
6:56
